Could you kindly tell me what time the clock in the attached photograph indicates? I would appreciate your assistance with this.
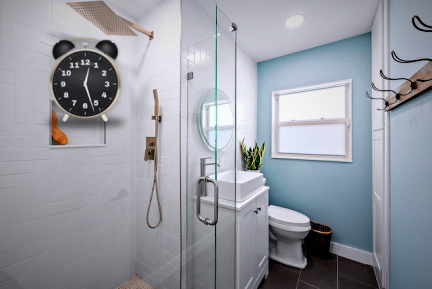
12:27
